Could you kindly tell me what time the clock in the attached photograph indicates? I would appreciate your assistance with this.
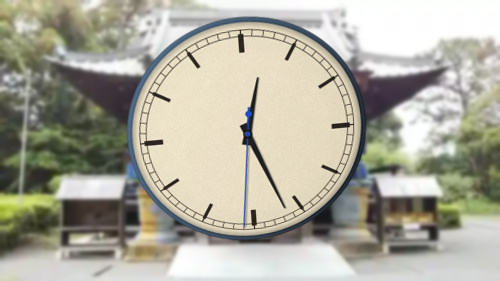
12:26:31
